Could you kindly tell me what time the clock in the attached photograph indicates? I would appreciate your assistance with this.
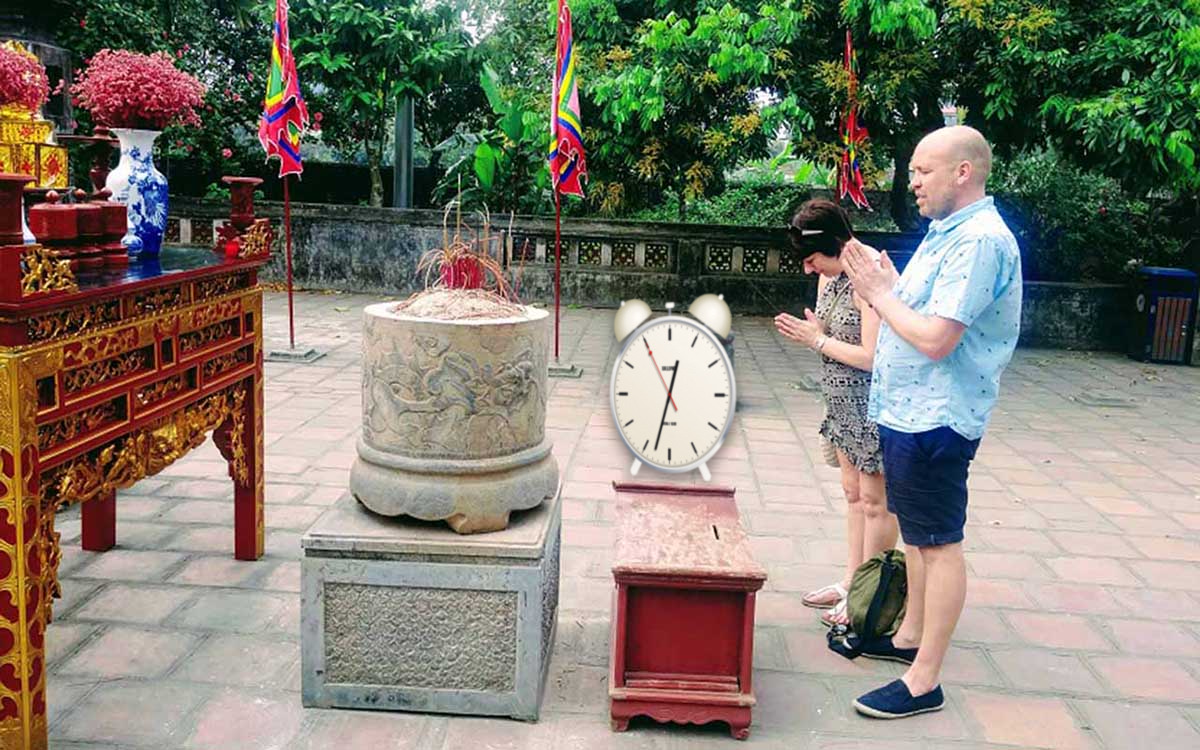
12:32:55
